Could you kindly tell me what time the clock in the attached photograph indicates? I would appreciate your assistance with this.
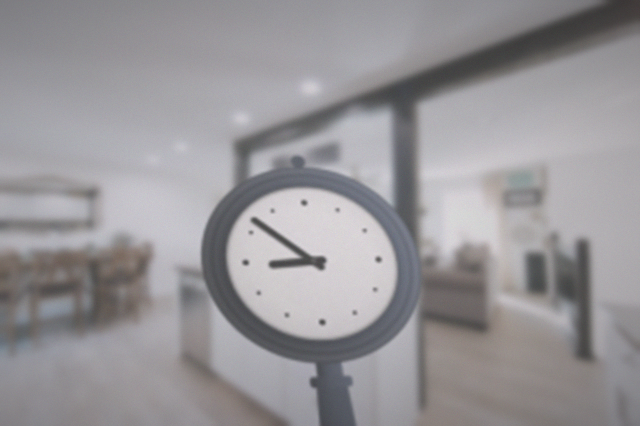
8:52
